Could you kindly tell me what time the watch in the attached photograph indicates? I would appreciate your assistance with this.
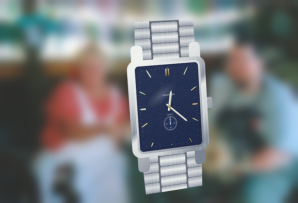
12:22
